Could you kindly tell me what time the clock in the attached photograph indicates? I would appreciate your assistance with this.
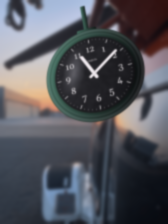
11:09
